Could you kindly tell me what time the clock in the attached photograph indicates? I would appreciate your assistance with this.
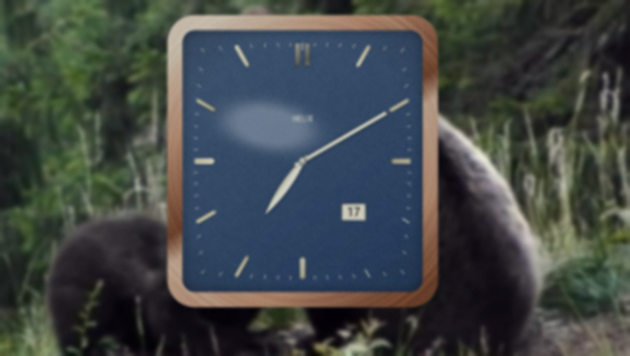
7:10
